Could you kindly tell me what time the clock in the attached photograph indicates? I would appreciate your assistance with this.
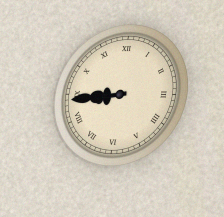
8:44
